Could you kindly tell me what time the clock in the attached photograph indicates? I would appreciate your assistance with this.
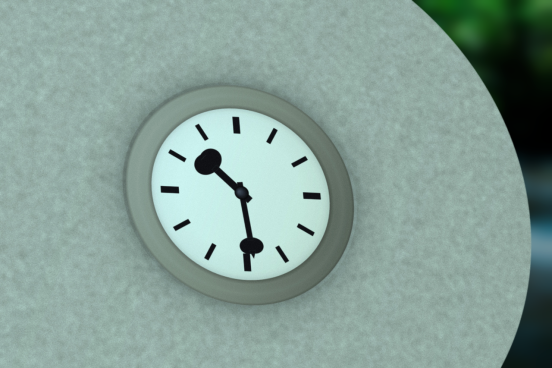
10:29
